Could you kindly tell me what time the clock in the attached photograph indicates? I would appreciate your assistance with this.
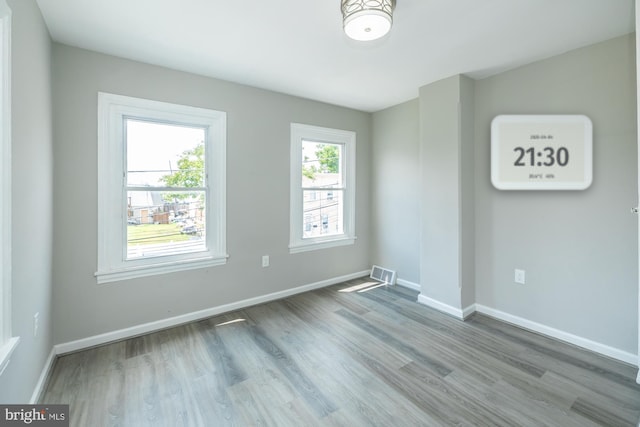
21:30
